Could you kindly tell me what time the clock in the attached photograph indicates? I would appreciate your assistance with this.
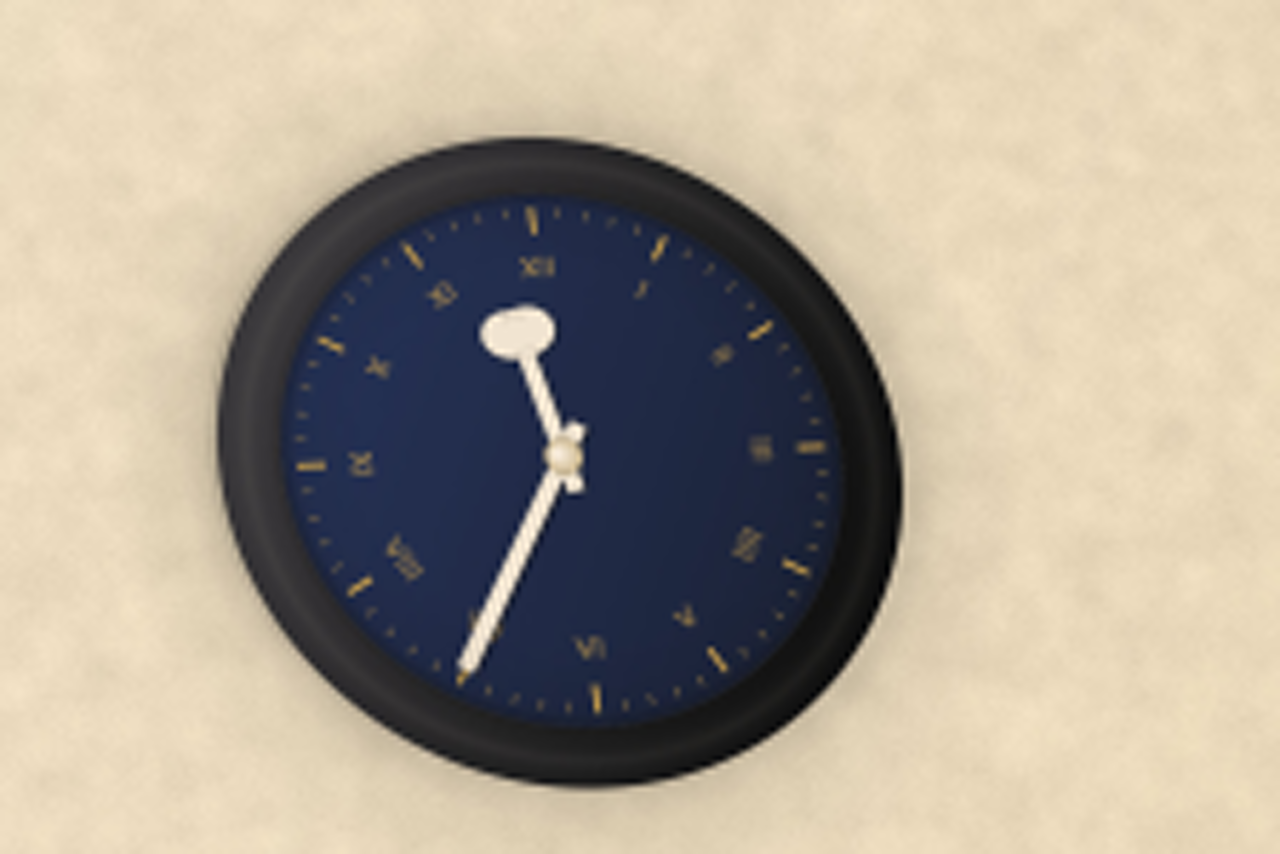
11:35
